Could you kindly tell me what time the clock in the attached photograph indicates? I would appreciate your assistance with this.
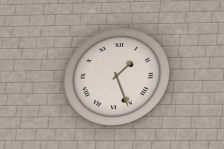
1:26
